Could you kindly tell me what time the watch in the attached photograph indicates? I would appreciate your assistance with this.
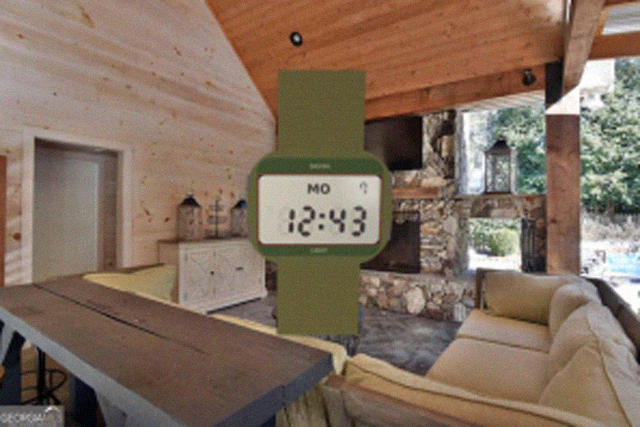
12:43
